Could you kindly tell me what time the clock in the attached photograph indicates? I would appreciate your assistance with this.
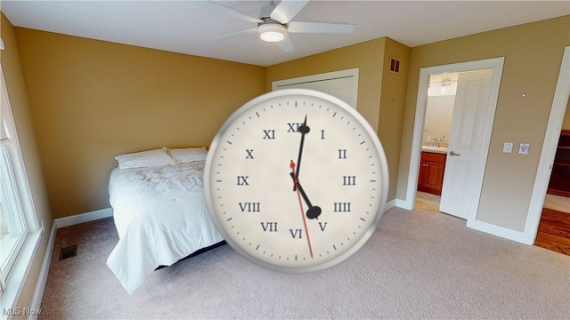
5:01:28
